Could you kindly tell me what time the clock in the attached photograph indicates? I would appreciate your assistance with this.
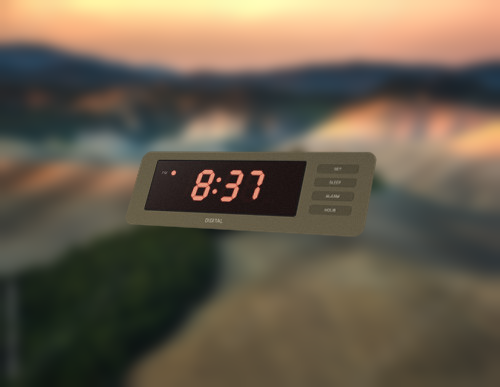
8:37
